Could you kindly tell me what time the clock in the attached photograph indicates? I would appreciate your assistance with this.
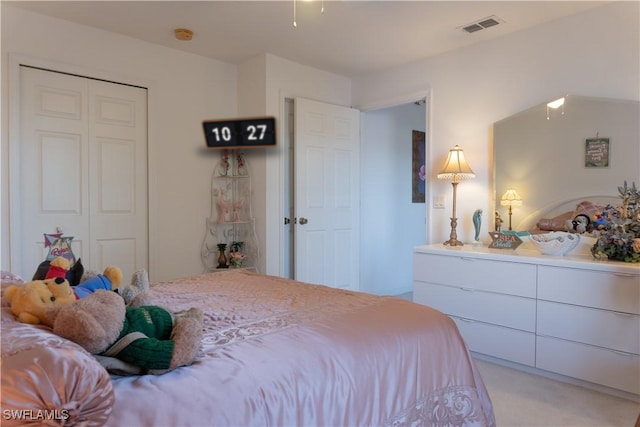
10:27
